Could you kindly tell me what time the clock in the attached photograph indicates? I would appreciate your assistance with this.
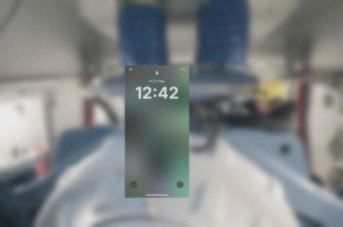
12:42
